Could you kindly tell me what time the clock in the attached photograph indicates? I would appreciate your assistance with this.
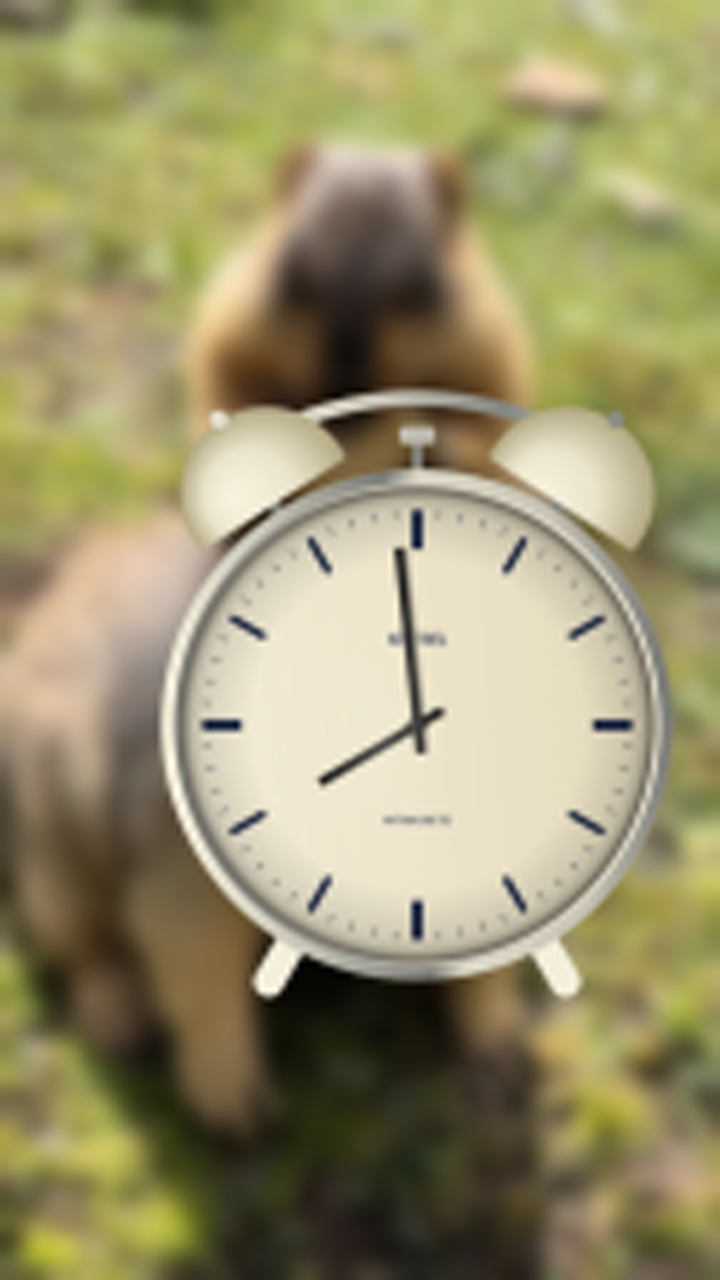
7:59
